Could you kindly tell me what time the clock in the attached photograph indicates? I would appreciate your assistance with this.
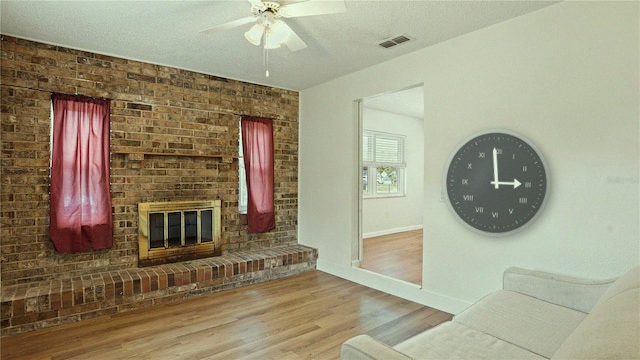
2:59
